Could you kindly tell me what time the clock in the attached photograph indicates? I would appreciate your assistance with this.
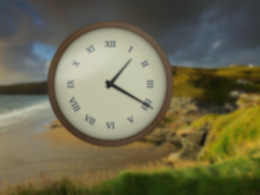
1:20
